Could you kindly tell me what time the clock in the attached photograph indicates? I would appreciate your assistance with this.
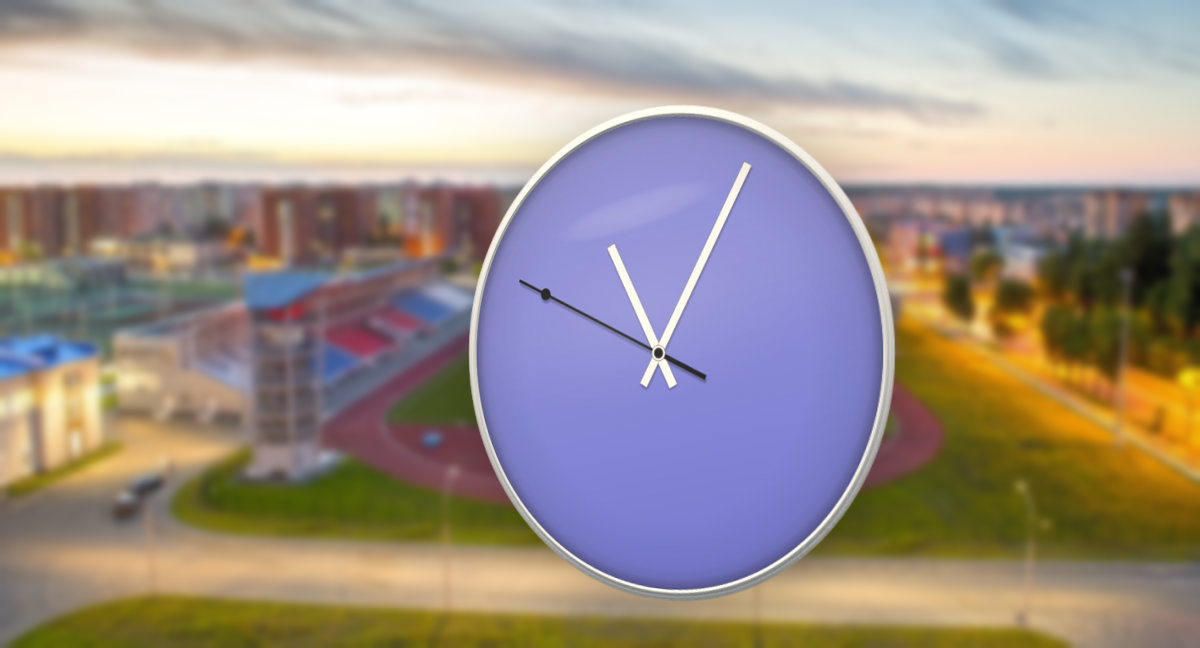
11:04:49
